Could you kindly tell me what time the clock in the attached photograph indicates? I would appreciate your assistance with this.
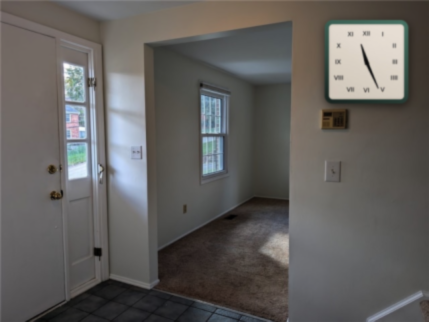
11:26
